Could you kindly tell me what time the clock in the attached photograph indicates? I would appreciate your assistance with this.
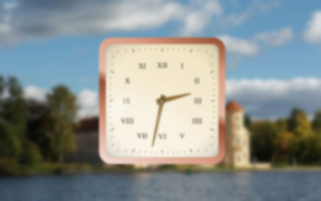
2:32
